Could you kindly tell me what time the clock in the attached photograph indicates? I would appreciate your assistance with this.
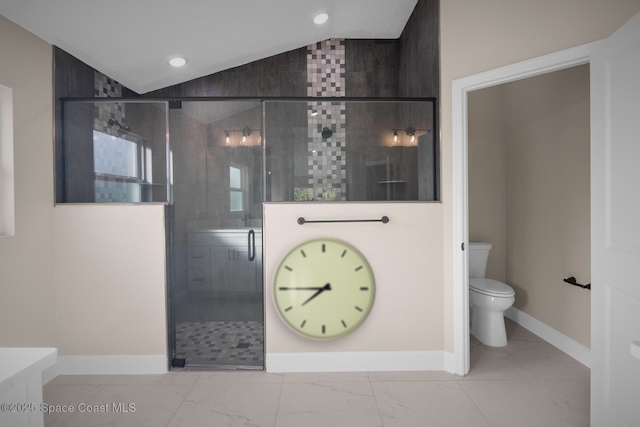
7:45
